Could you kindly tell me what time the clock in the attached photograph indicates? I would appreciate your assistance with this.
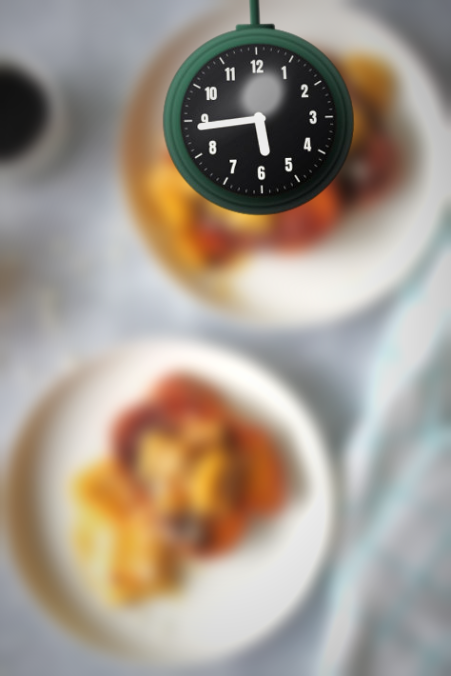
5:44
